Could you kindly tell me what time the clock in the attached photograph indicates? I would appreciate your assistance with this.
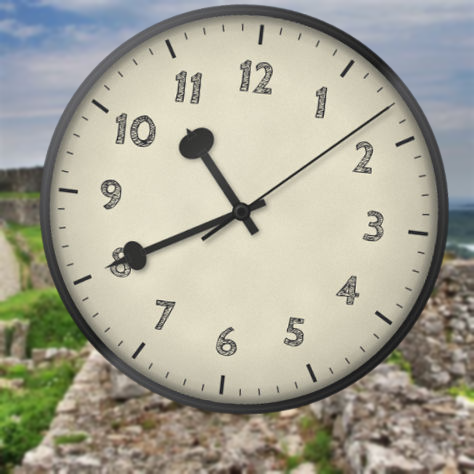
10:40:08
